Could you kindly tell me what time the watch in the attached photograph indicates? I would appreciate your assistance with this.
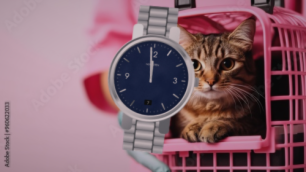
11:59
